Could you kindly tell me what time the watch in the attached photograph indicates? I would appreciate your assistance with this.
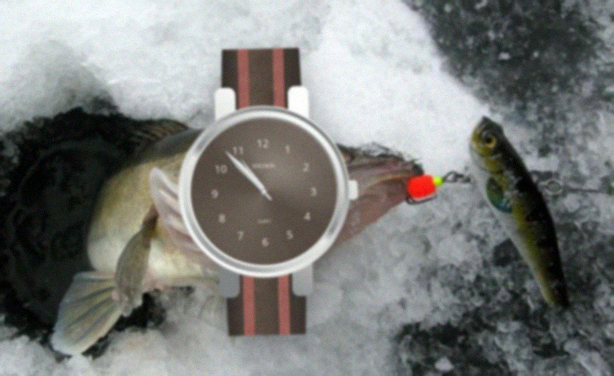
10:53
